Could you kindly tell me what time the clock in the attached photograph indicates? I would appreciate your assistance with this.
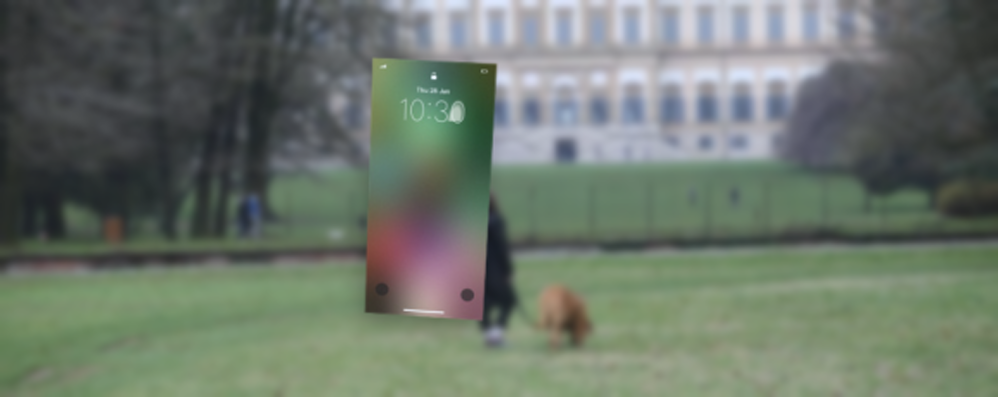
10:30
